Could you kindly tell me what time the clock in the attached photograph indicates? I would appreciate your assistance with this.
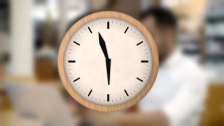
5:57
